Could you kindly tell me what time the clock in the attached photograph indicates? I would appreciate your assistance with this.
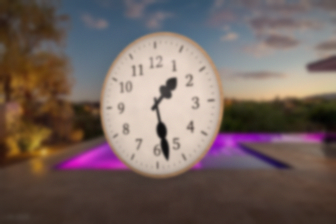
1:28
